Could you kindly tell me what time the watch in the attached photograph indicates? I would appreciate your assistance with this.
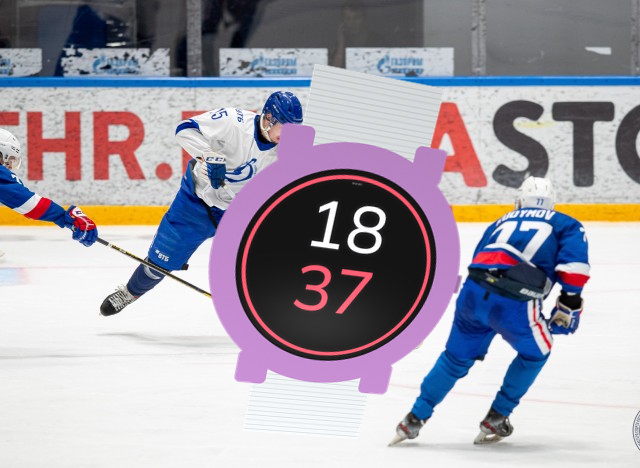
18:37
